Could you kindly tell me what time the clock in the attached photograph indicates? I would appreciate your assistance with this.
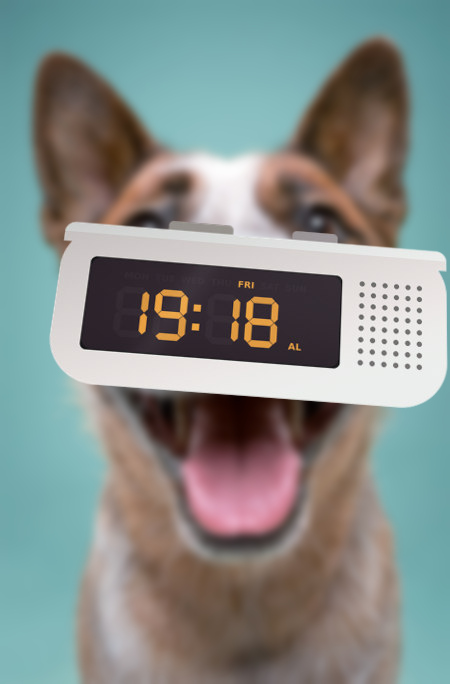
19:18
